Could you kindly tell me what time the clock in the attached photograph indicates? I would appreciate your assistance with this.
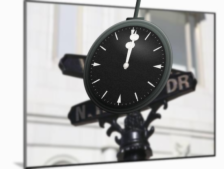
12:01
